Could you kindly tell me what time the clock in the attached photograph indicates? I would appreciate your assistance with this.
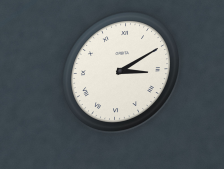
3:10
